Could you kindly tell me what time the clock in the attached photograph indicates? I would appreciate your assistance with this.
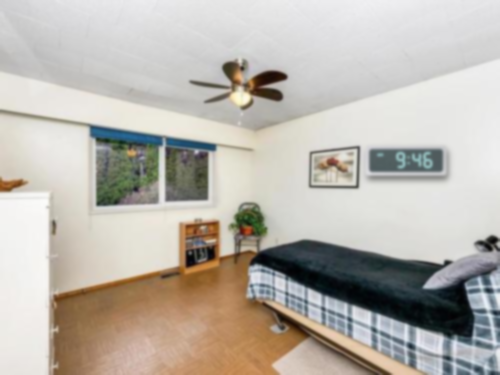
9:46
